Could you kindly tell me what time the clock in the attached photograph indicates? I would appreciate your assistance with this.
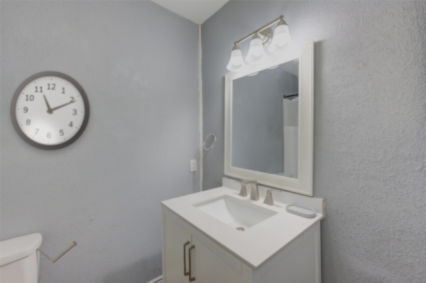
11:11
